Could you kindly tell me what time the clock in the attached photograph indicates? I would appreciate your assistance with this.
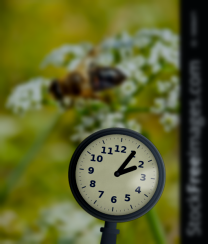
2:05
